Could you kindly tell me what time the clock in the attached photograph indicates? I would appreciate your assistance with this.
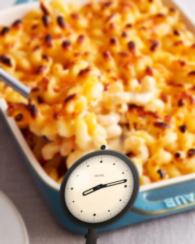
8:13
